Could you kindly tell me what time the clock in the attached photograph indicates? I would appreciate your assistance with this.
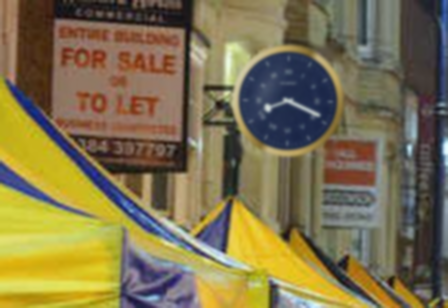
8:19
